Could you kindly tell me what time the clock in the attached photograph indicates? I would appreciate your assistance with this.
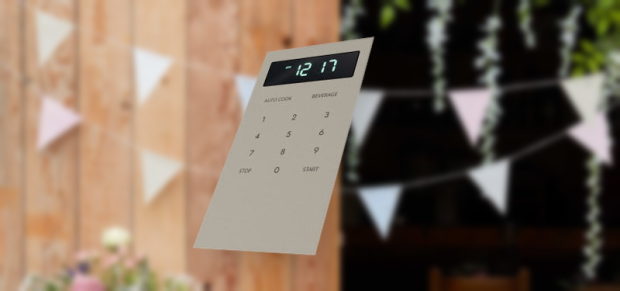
12:17
